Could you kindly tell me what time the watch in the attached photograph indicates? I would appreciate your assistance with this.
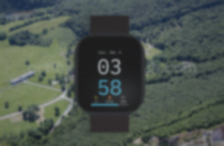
3:58
